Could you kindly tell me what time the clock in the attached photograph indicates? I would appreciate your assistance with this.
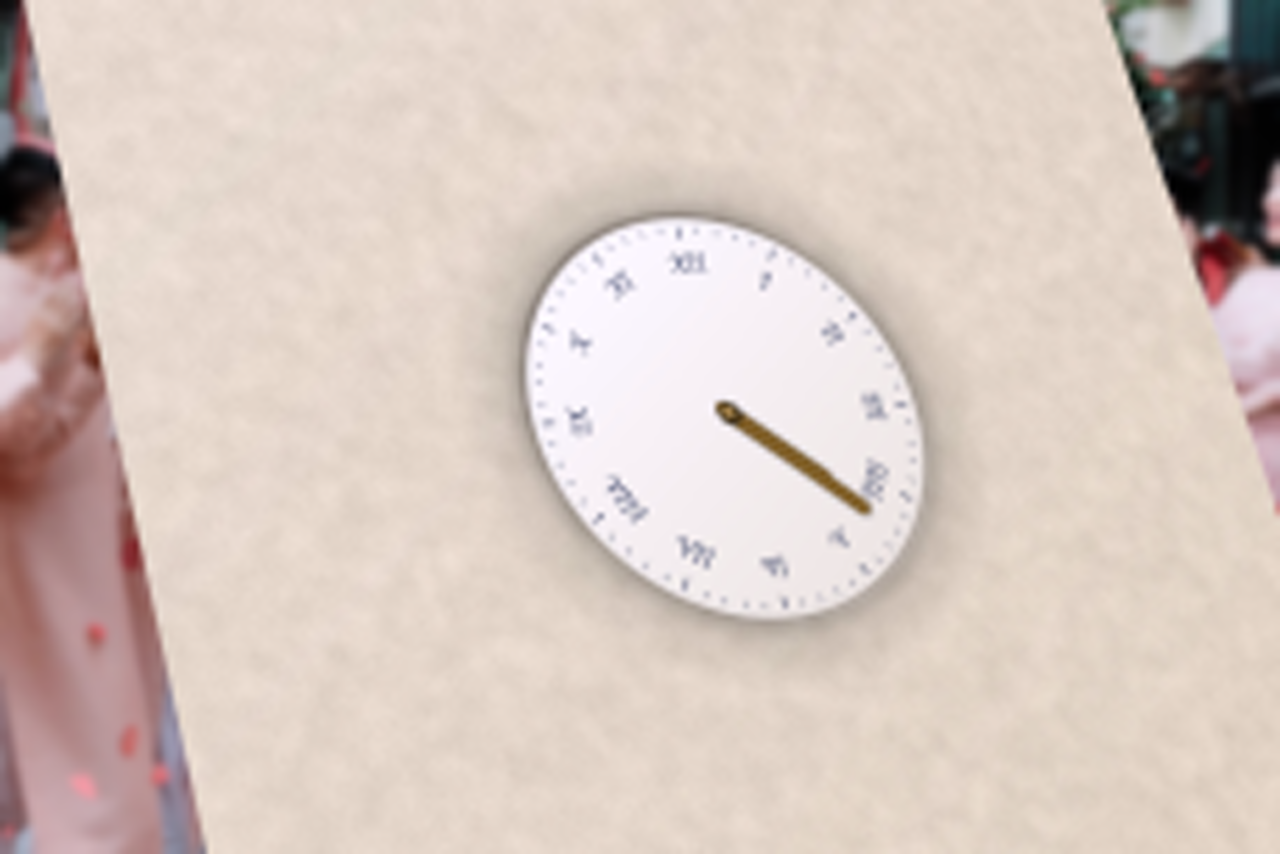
4:22
